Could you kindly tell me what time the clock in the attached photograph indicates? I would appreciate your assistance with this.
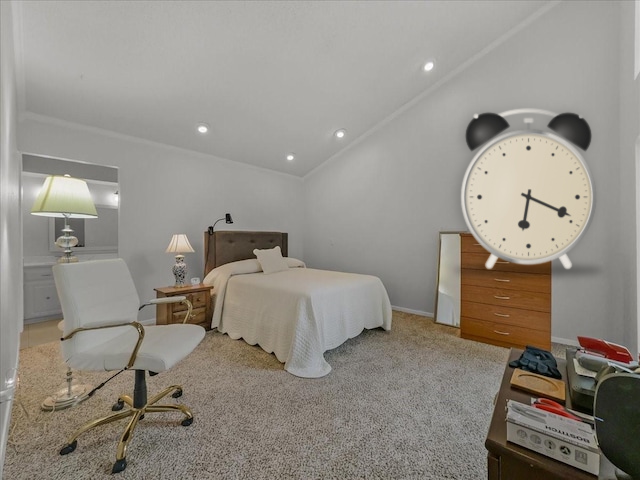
6:19
